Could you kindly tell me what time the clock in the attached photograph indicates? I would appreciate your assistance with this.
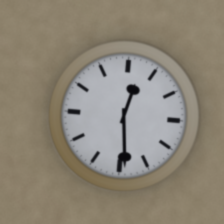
12:29
